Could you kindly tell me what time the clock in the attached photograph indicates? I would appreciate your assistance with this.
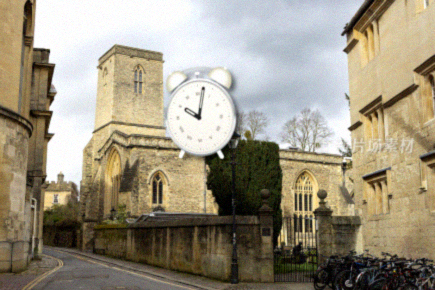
10:02
